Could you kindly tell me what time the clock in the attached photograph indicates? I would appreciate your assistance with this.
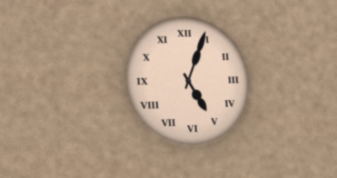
5:04
